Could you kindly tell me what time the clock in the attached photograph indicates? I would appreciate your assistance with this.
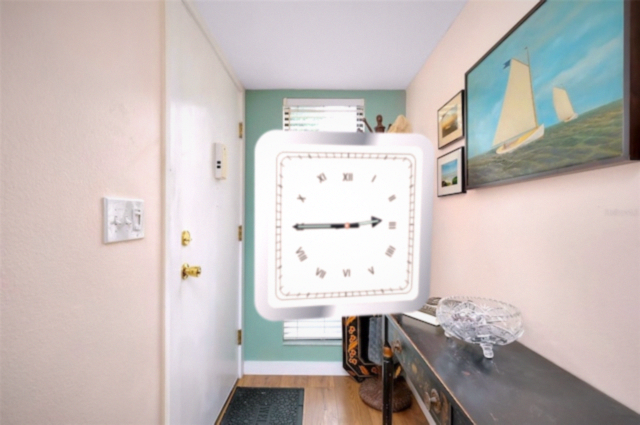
2:45
